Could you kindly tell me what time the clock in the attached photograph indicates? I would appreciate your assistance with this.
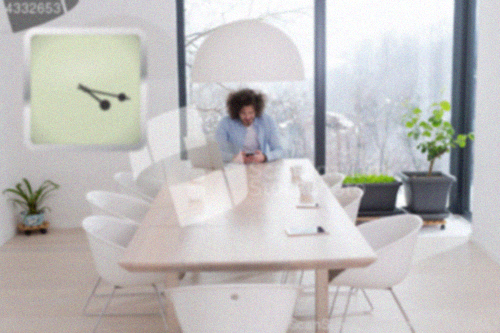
4:17
